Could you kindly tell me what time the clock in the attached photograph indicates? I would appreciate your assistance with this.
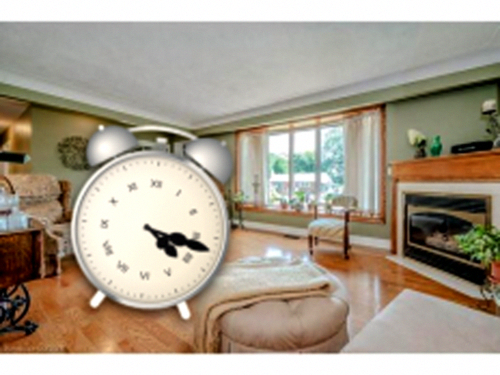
4:17
